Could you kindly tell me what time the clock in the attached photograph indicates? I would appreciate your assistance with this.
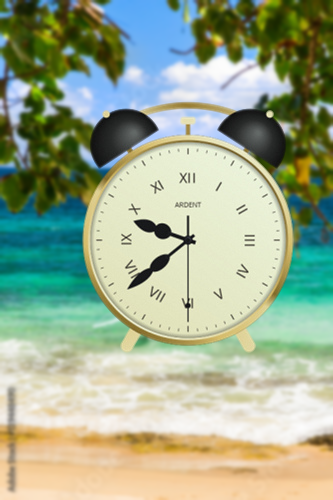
9:38:30
